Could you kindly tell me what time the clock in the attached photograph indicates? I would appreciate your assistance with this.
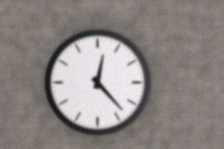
12:23
